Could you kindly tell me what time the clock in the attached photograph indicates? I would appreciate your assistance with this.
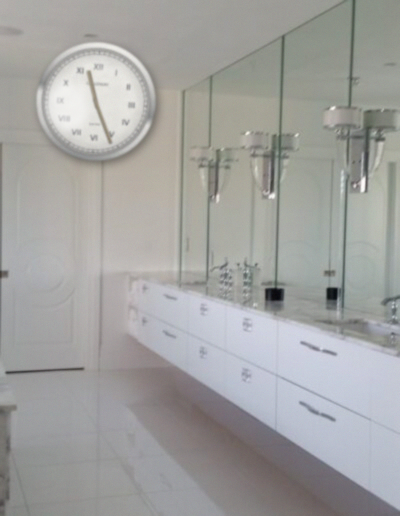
11:26
